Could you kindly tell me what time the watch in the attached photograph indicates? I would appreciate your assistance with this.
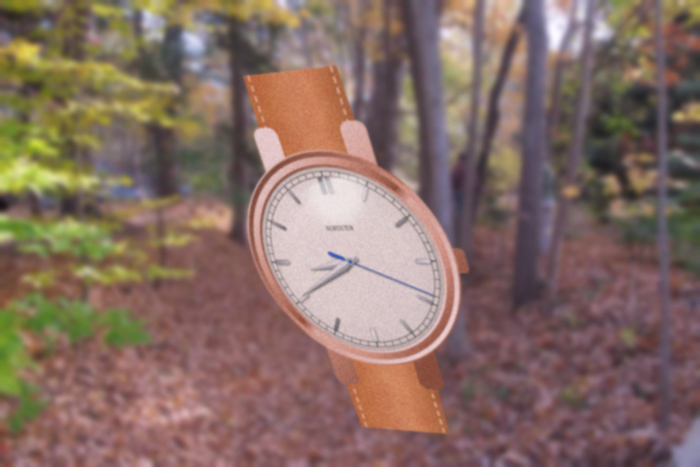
8:40:19
